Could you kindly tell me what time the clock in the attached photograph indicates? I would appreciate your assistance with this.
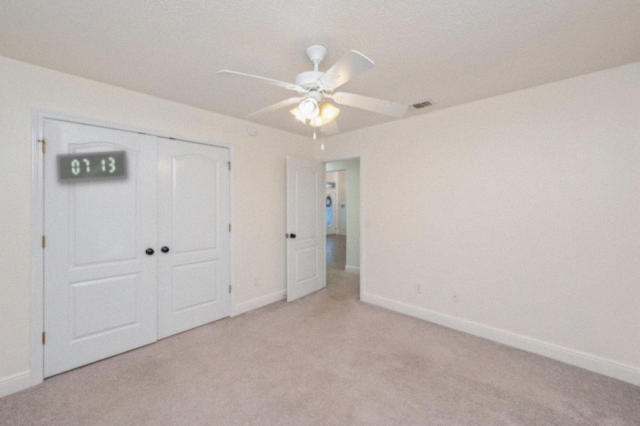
7:13
